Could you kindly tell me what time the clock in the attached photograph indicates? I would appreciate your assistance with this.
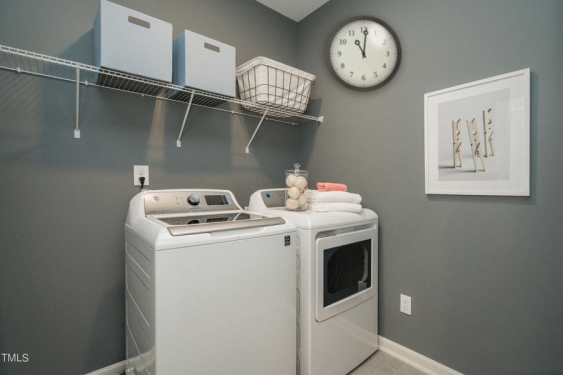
11:01
